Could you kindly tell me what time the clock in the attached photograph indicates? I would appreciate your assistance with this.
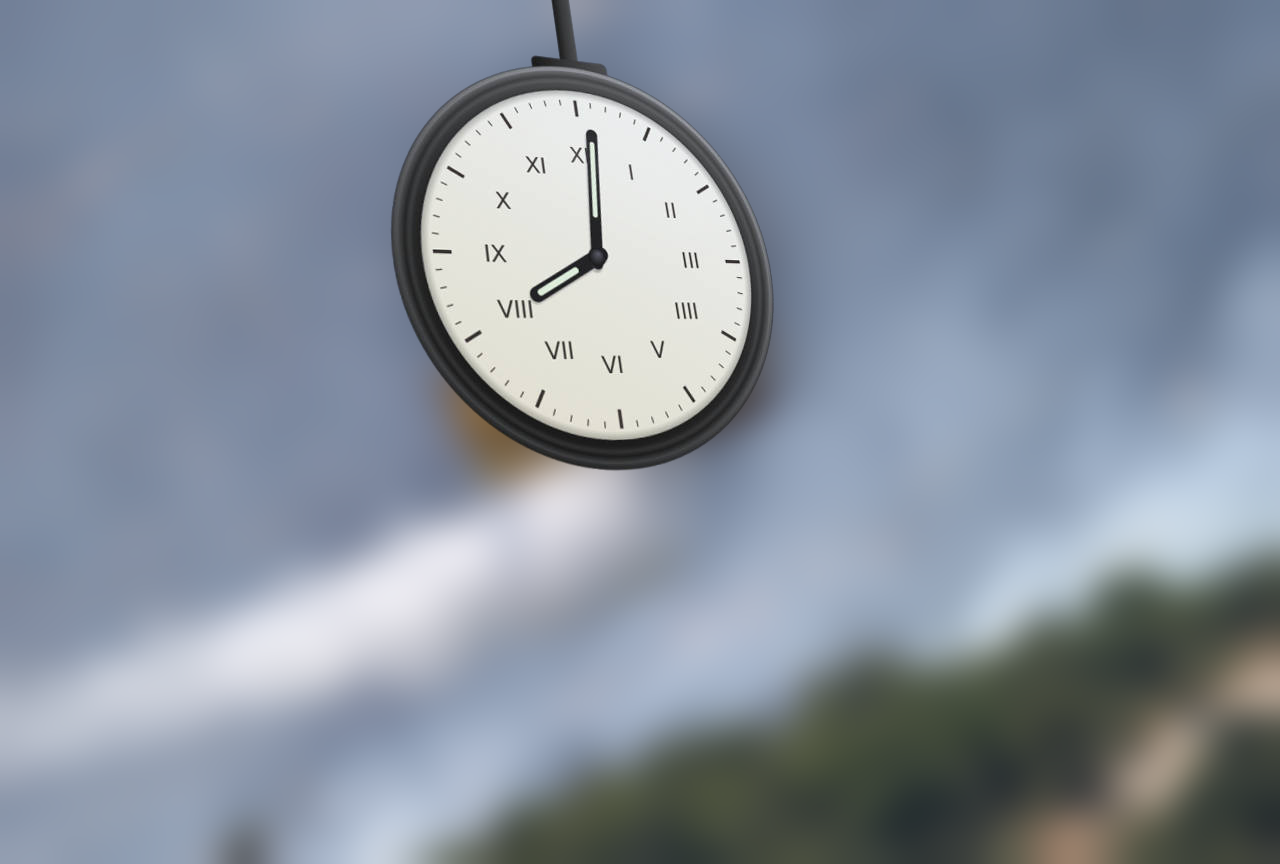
8:01
